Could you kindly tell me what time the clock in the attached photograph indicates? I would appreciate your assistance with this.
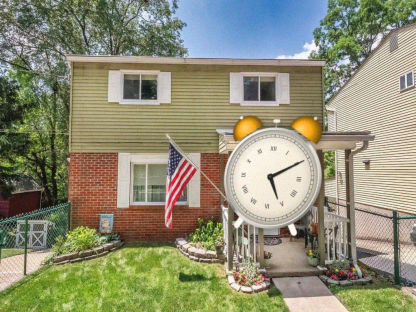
5:10
